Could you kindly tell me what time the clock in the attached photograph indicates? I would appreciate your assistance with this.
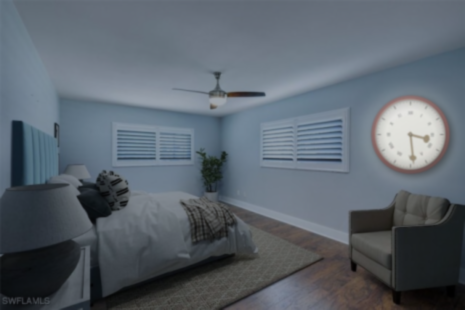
3:29
